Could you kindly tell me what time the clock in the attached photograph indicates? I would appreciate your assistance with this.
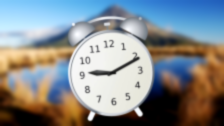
9:11
